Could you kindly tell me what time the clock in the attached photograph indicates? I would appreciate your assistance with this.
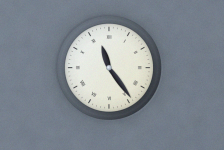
11:24
